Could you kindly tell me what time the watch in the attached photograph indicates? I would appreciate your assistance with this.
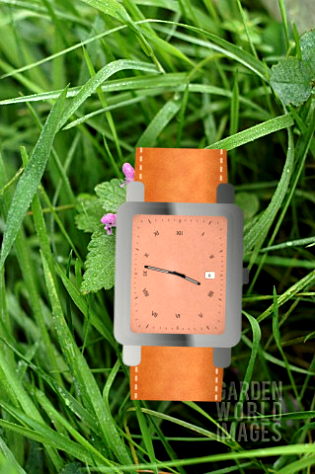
3:47
